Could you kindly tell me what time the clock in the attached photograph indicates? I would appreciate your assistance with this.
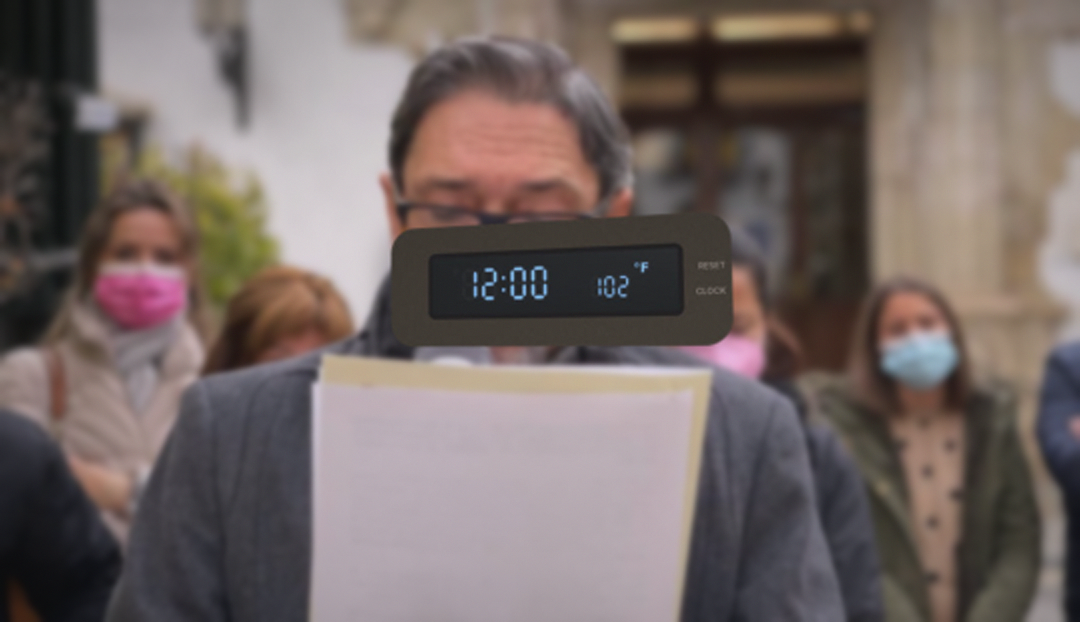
12:00
